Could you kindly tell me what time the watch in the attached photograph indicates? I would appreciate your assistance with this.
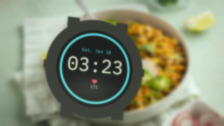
3:23
